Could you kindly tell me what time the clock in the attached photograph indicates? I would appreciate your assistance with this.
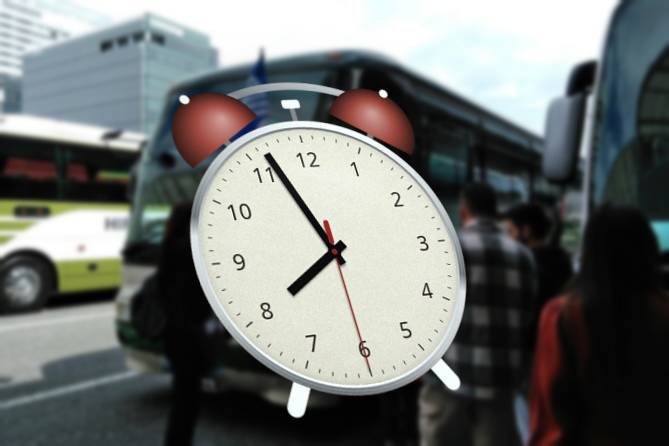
7:56:30
